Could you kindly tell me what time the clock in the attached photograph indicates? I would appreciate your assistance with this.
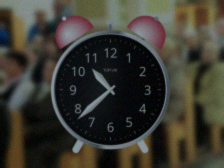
10:38
